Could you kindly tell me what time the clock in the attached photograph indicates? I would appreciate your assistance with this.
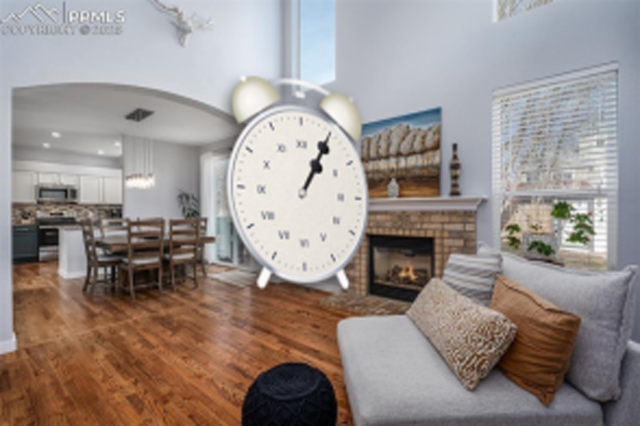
1:05
